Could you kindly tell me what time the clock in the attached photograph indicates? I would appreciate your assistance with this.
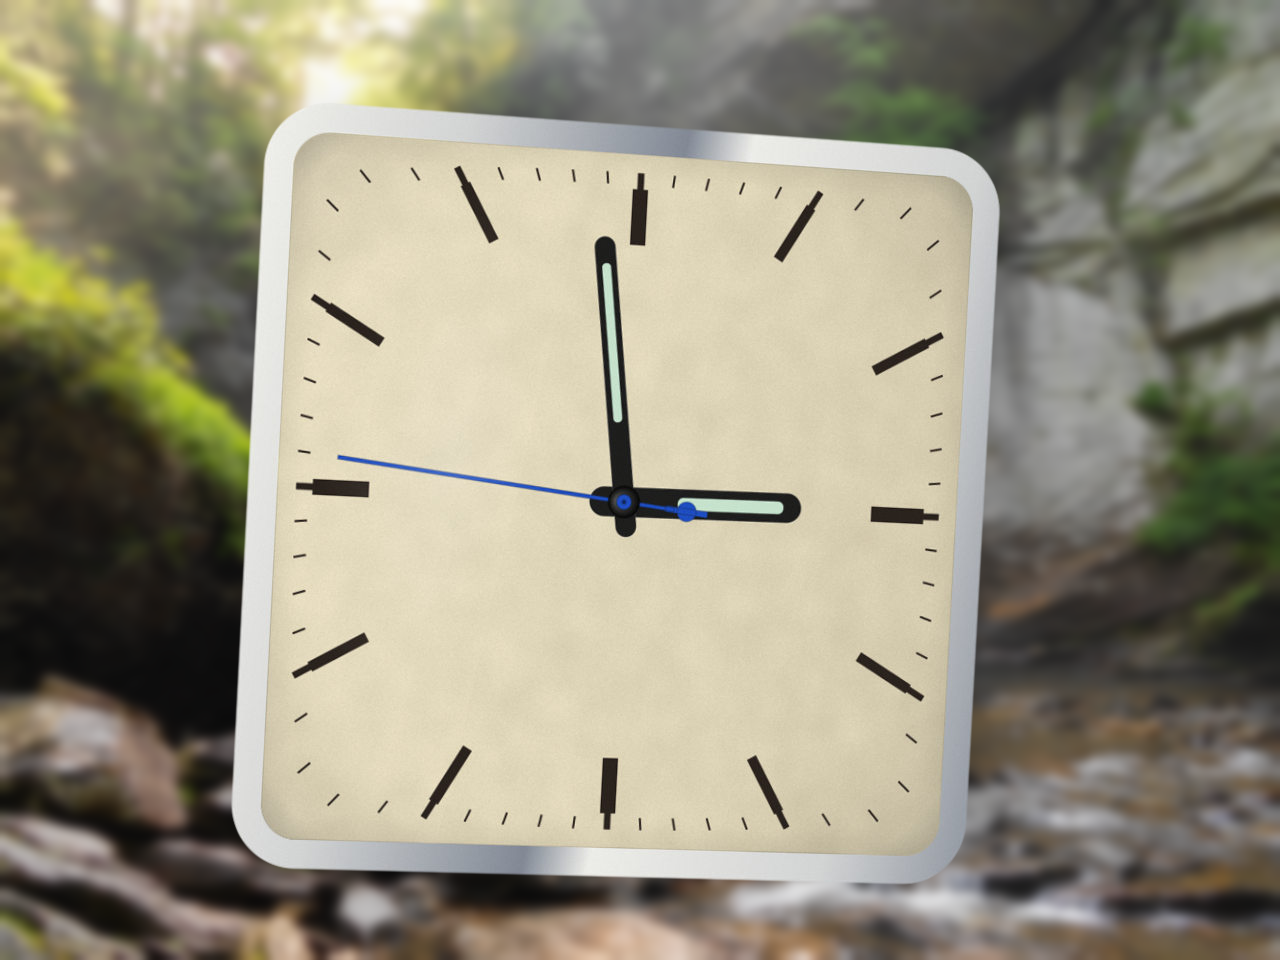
2:58:46
